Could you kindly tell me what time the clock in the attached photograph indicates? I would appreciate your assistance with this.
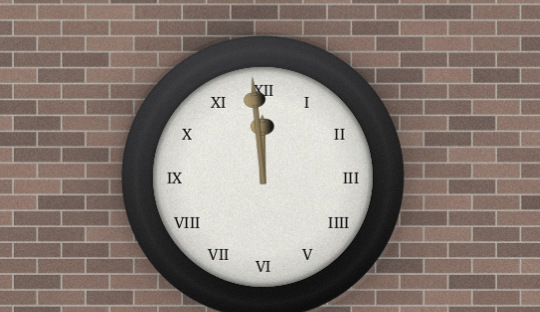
11:59
